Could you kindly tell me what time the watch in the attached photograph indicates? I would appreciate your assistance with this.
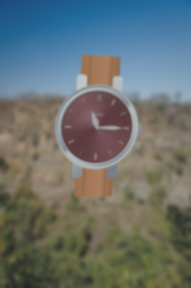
11:15
